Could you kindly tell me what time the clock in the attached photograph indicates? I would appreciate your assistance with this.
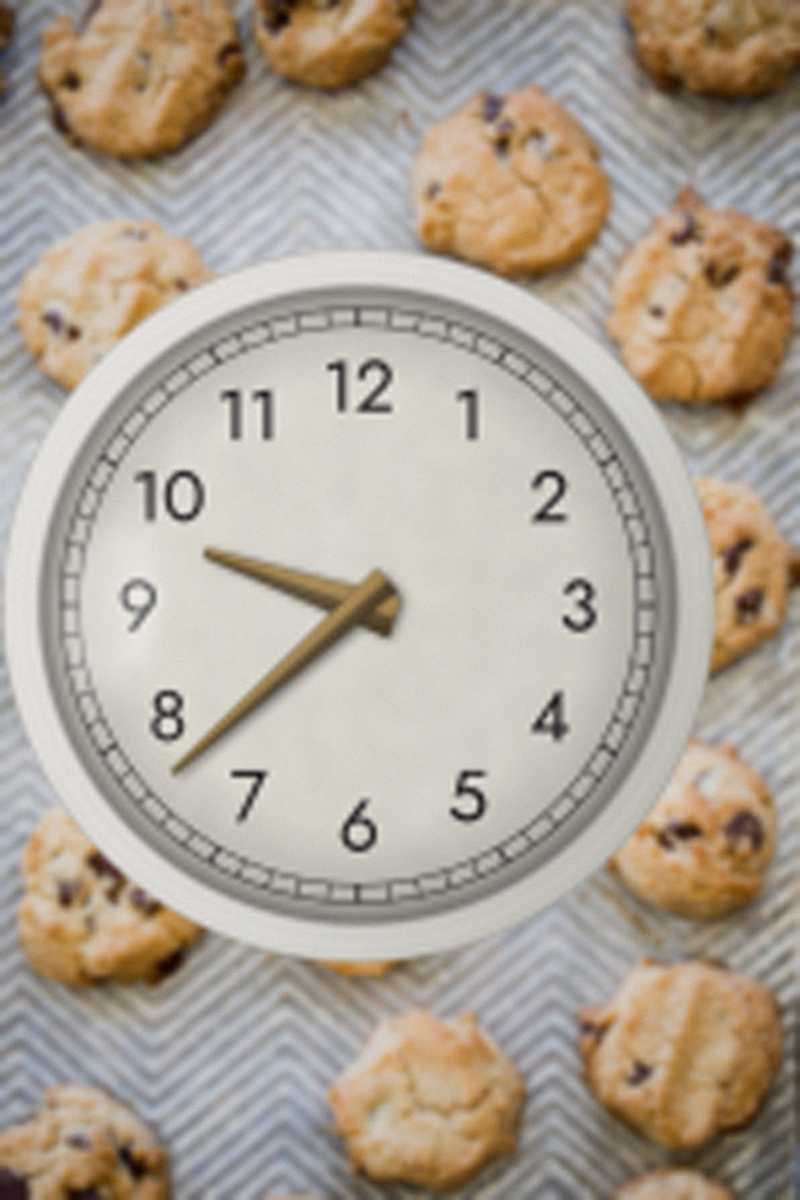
9:38
